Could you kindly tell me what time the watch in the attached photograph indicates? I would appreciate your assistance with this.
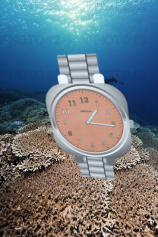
1:16
